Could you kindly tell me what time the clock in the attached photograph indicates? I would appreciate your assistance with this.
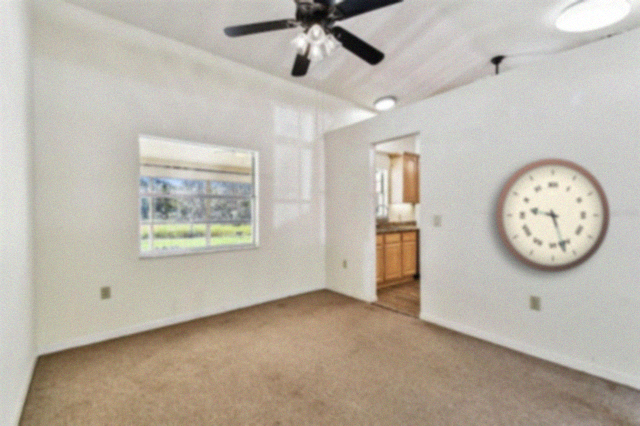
9:27
